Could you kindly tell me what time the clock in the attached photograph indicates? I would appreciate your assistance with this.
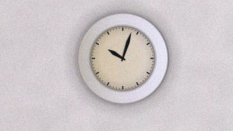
10:03
